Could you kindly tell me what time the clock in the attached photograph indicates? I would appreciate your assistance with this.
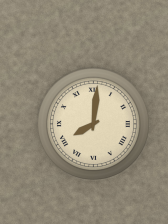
8:01
